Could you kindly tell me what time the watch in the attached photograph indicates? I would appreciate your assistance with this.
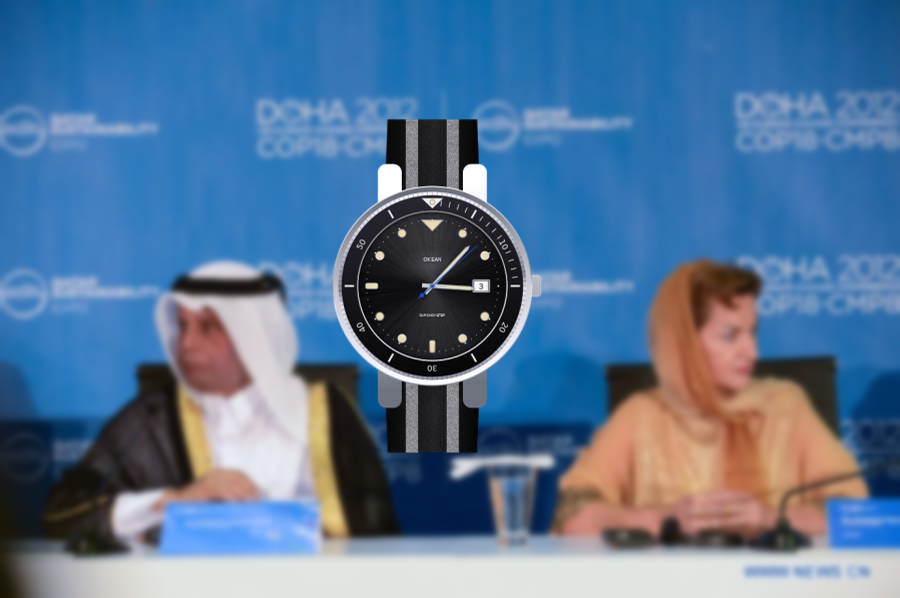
3:07:08
